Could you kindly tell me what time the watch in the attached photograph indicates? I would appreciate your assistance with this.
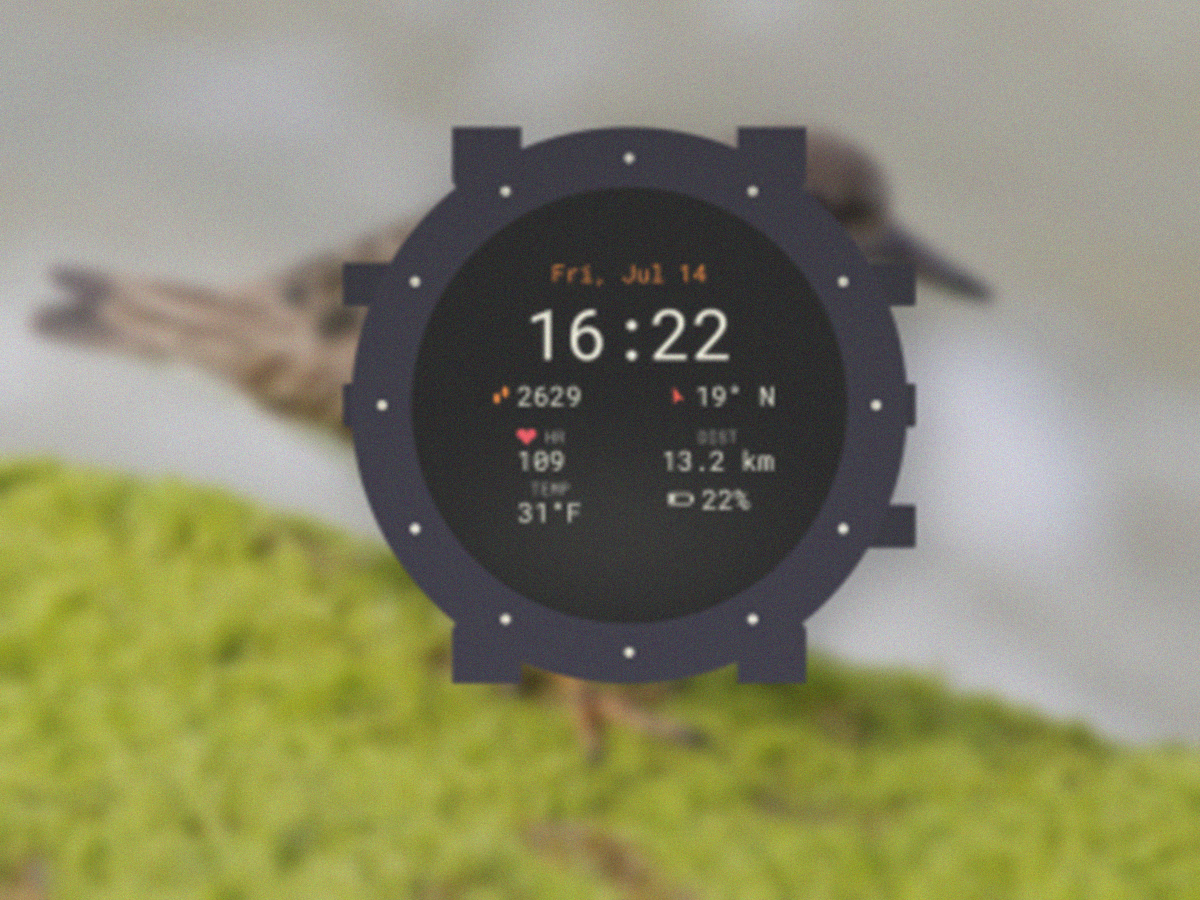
16:22
